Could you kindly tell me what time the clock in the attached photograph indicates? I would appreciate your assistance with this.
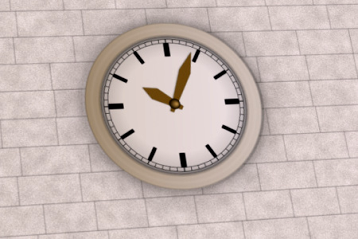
10:04
